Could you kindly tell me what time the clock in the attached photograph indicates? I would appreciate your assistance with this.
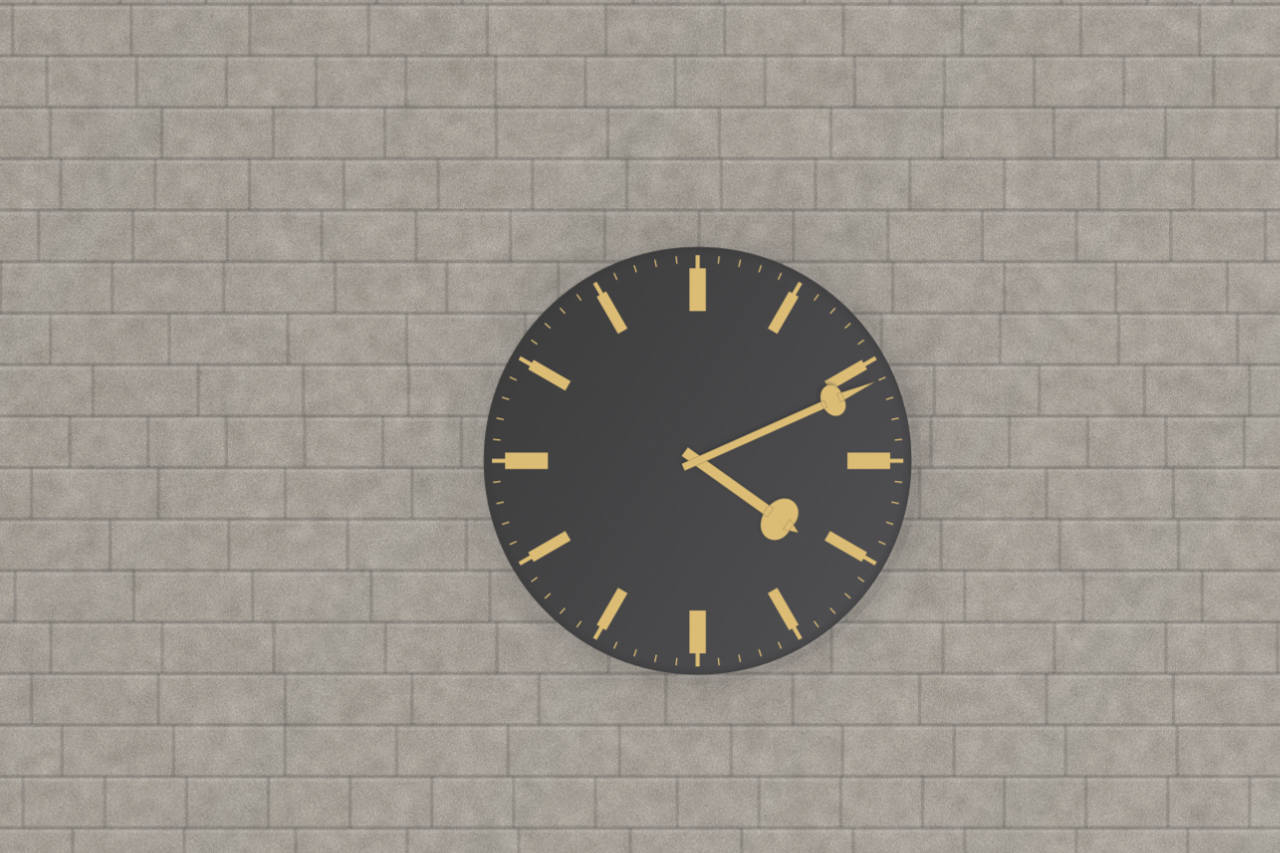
4:11
